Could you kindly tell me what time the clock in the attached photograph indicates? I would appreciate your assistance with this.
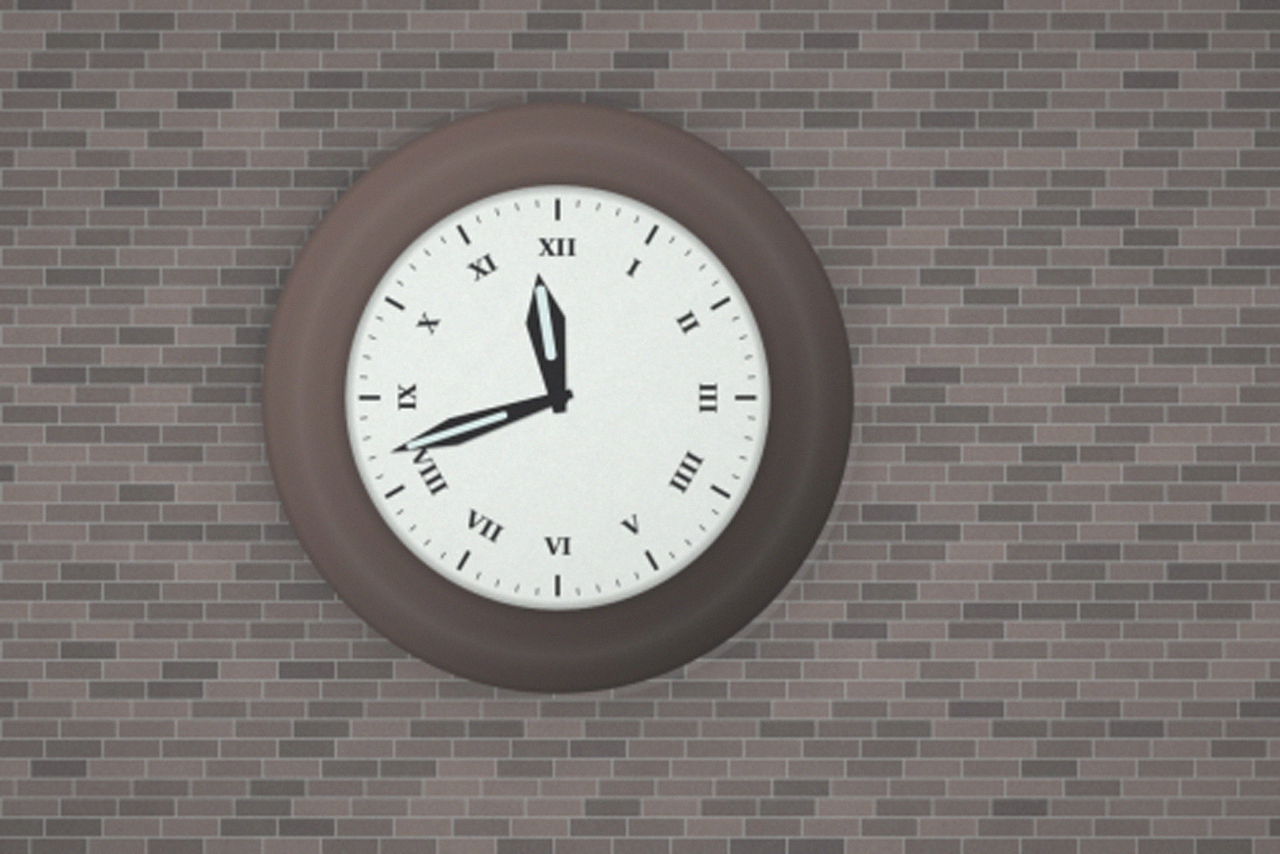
11:42
